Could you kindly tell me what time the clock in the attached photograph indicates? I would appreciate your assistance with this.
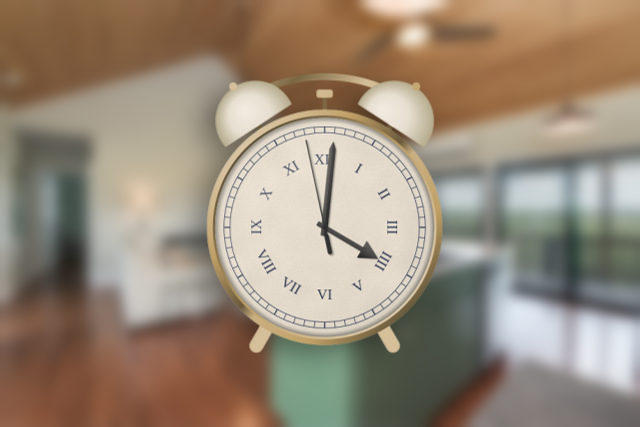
4:00:58
